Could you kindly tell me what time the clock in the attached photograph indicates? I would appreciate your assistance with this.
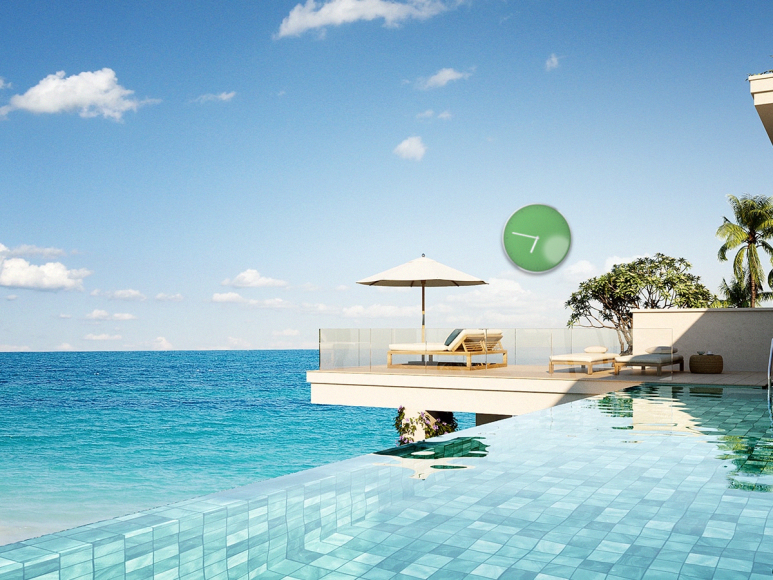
6:47
